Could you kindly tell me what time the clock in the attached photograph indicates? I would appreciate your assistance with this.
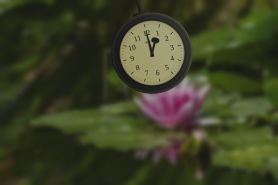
1:00
